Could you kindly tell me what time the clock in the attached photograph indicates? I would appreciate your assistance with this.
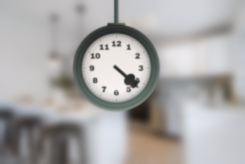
4:22
